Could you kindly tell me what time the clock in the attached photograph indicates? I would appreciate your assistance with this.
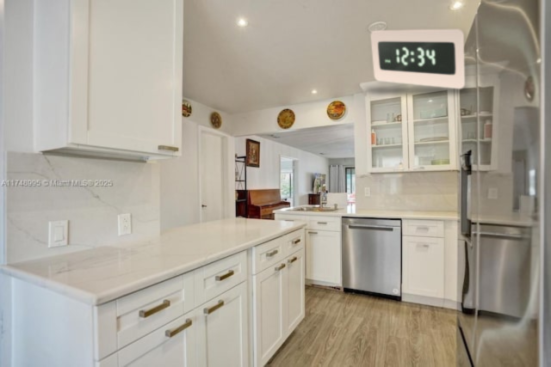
12:34
